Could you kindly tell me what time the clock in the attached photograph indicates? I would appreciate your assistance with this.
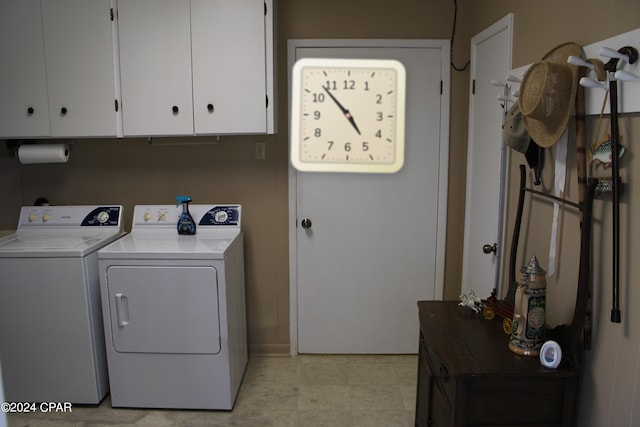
4:53
